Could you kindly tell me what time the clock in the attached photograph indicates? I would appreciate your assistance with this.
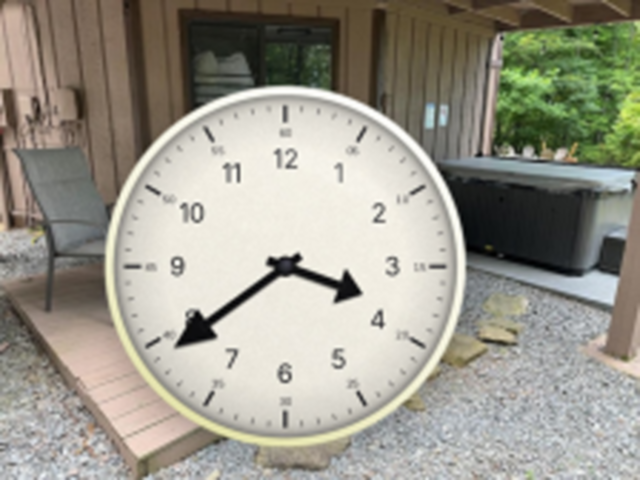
3:39
